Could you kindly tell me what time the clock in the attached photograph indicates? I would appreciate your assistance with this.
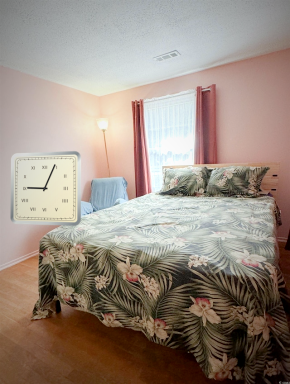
9:04
